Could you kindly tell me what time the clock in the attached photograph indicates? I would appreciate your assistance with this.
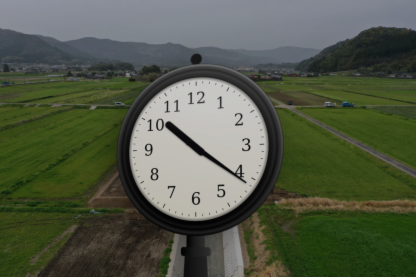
10:21
